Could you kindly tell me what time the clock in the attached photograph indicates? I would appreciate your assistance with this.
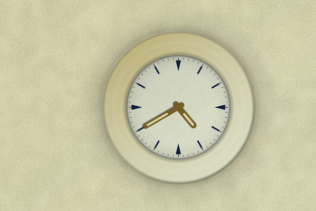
4:40
